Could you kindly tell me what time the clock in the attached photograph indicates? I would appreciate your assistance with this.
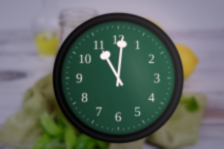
11:01
